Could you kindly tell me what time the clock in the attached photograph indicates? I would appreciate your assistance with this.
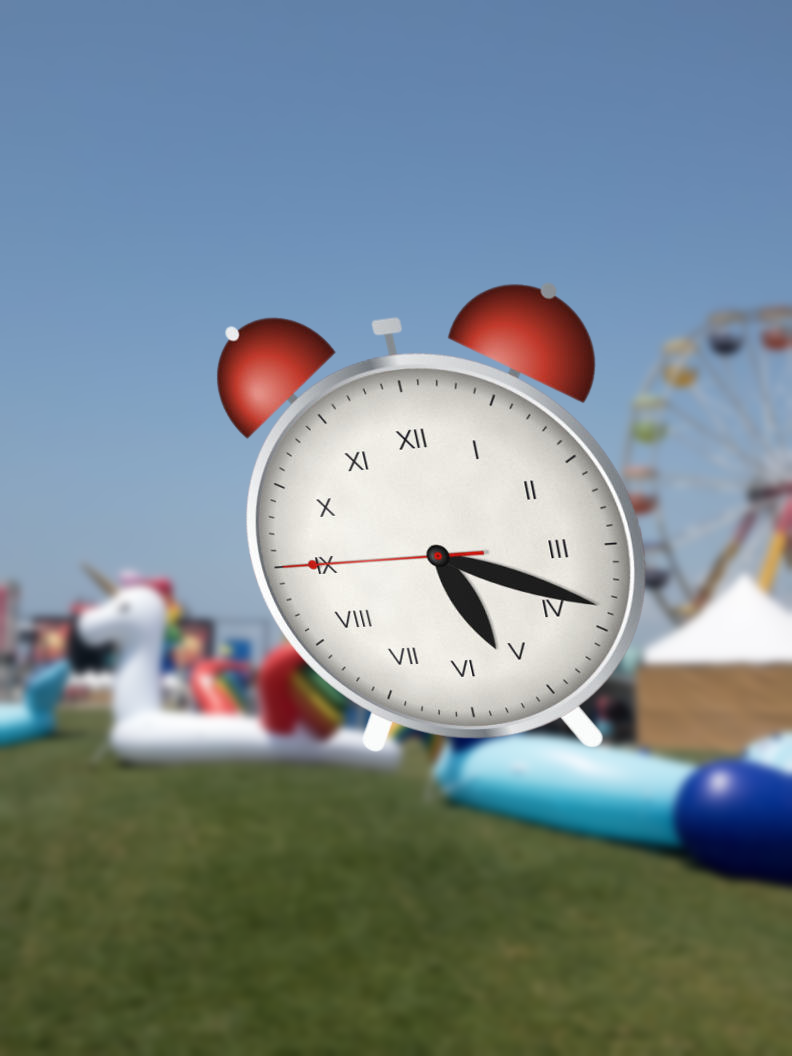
5:18:45
